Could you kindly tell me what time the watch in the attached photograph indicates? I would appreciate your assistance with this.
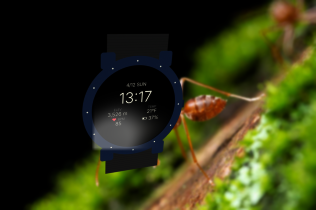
13:17
